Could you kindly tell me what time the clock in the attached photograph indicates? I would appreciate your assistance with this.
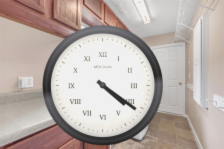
4:21
